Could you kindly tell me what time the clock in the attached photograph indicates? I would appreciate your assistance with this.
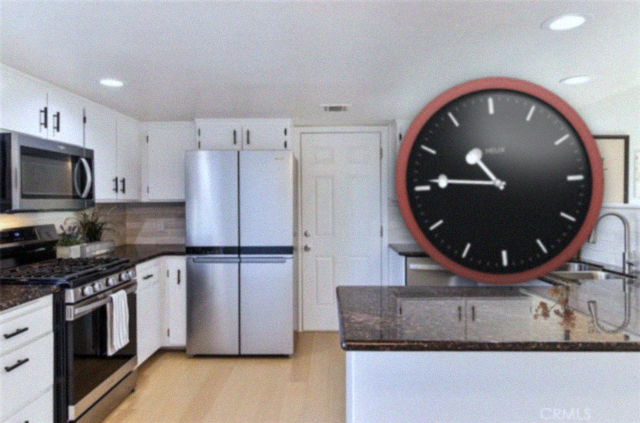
10:46
